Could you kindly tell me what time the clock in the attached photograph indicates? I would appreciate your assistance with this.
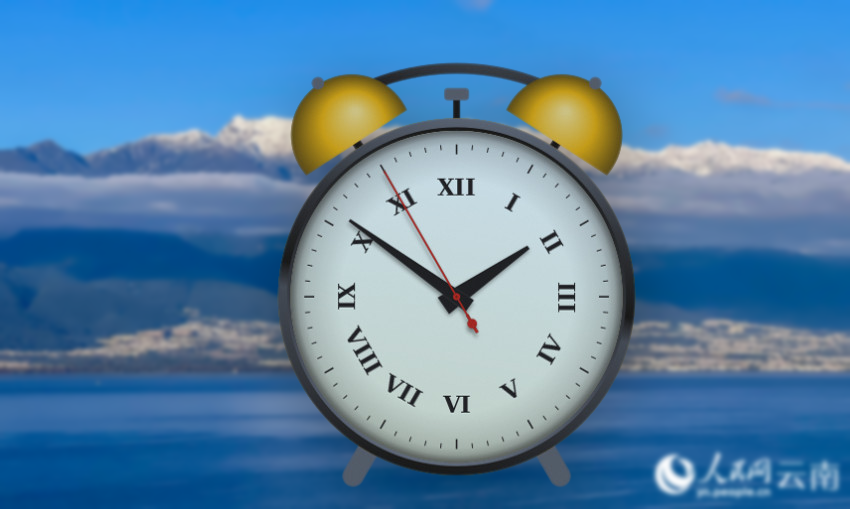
1:50:55
